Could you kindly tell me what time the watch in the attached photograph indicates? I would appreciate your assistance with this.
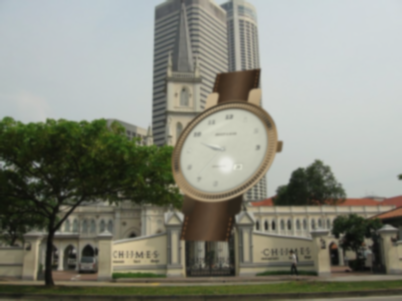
9:36
